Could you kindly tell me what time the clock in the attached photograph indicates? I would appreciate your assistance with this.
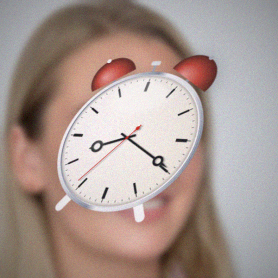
8:19:36
